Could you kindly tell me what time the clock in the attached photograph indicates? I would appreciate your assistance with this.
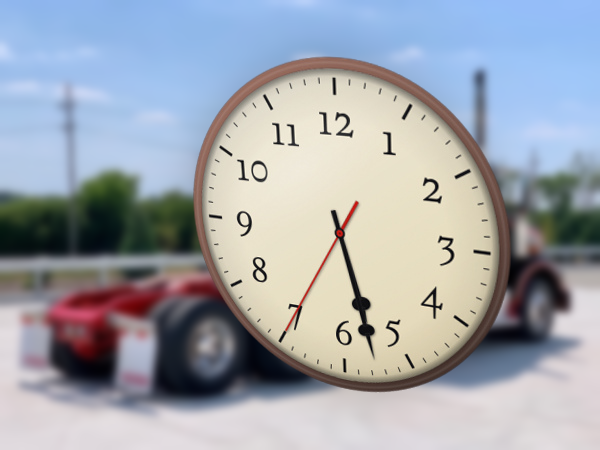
5:27:35
